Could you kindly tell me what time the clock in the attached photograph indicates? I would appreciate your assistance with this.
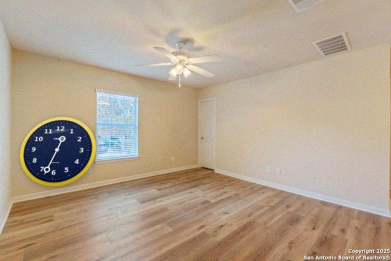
12:33
